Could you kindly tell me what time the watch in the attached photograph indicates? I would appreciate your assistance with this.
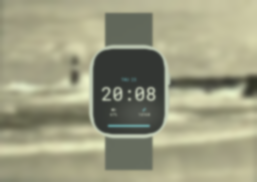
20:08
